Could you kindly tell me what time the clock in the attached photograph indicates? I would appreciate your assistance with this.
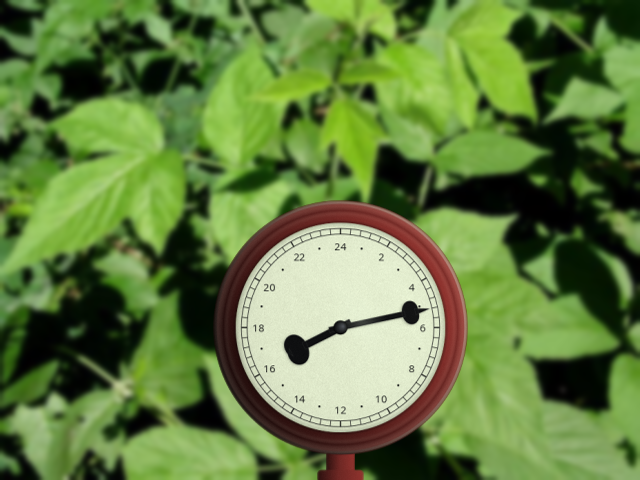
16:13
